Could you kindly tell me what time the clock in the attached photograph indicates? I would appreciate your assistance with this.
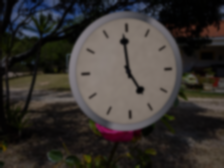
4:59
